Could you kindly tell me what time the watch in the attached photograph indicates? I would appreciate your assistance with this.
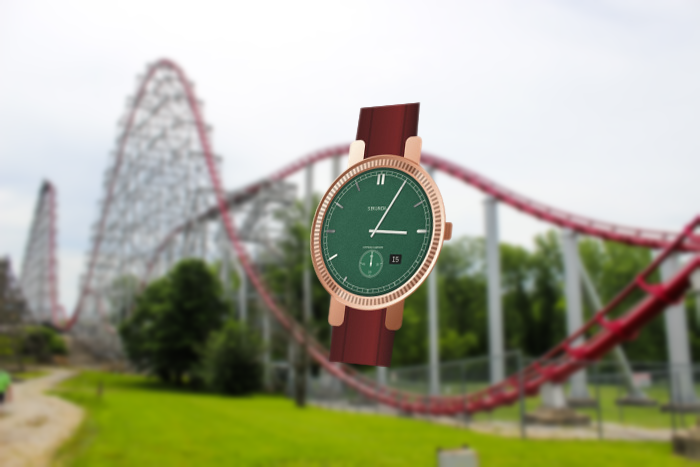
3:05
